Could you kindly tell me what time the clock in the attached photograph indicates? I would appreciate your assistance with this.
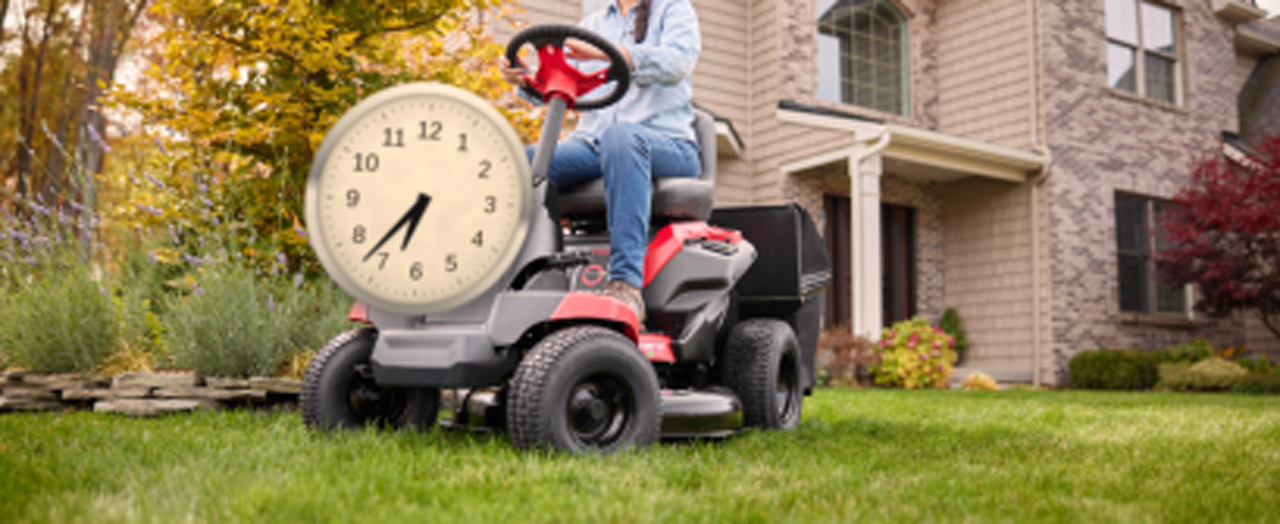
6:37
